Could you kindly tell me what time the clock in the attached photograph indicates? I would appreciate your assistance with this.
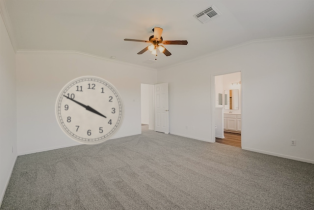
3:49
